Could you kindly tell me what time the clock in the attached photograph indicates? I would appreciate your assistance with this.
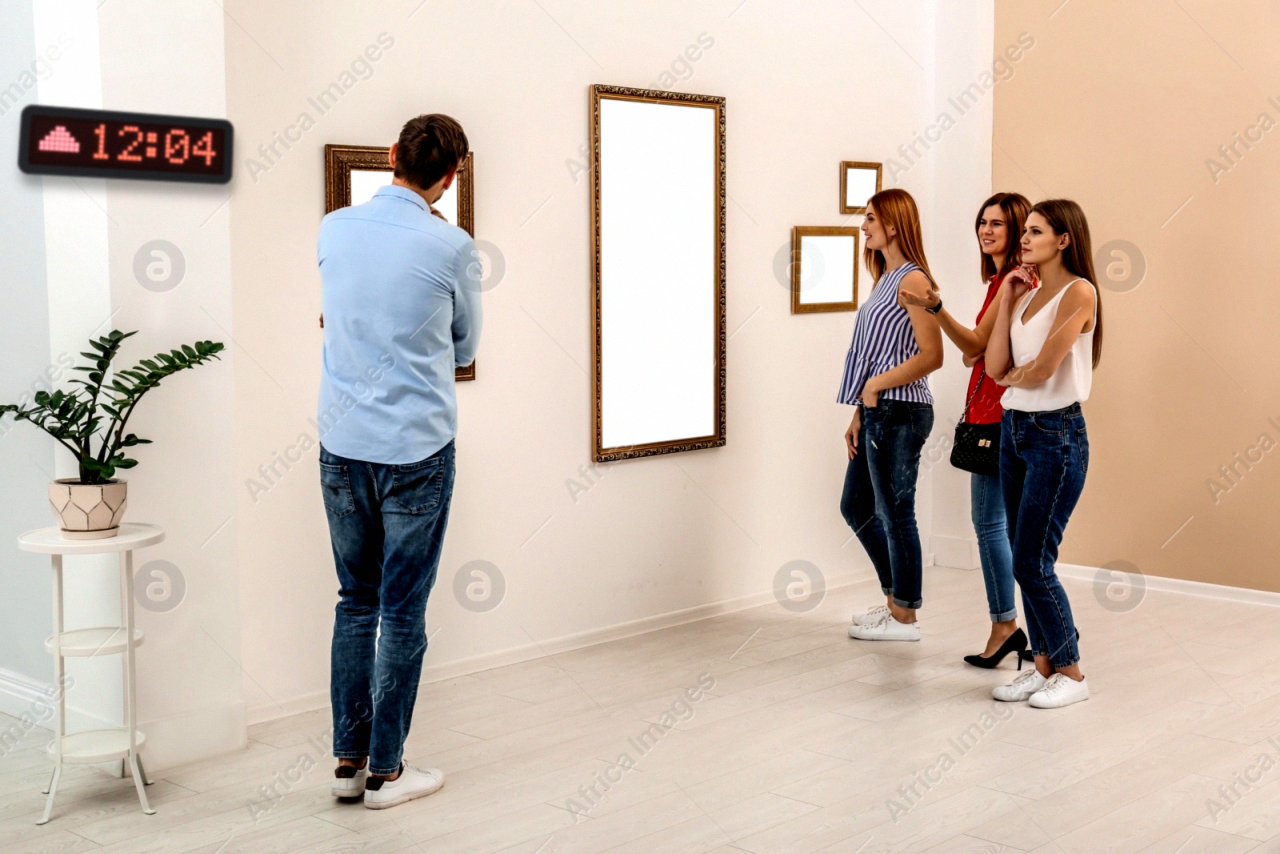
12:04
